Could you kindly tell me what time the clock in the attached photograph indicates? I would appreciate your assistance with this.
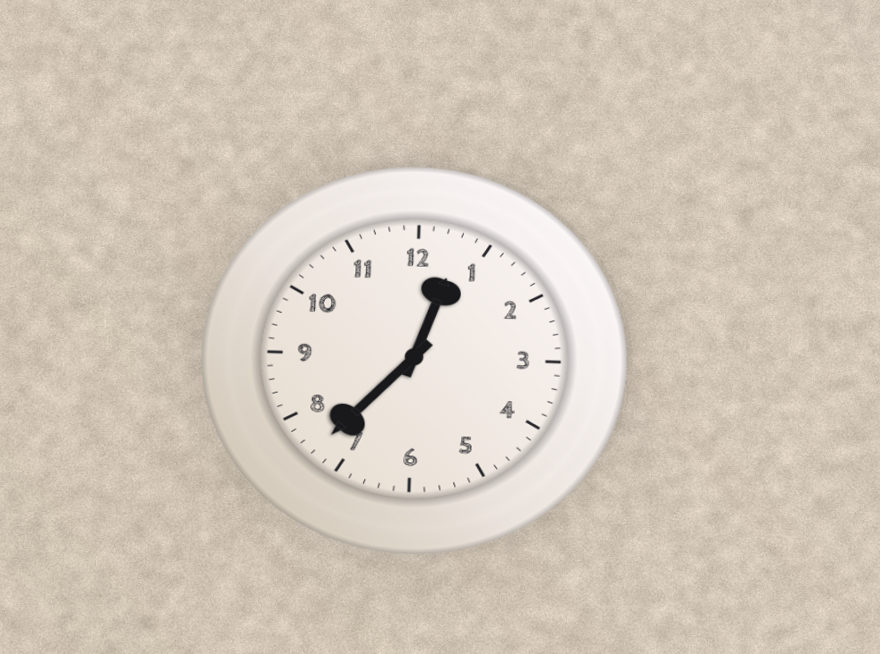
12:37
